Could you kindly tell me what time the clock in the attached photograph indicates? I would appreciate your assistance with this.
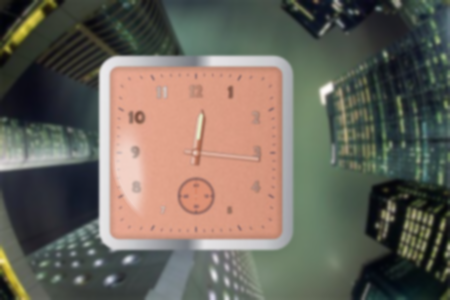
12:16
